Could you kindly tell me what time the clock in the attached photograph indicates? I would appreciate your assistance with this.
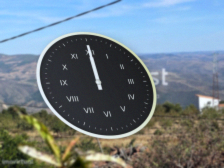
12:00
